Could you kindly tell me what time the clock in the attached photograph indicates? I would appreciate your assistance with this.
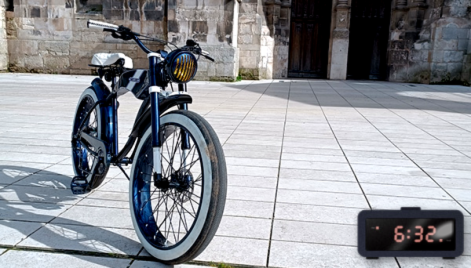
6:32
